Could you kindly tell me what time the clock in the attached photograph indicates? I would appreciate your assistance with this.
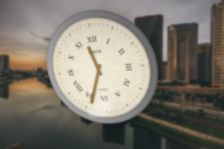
11:34
